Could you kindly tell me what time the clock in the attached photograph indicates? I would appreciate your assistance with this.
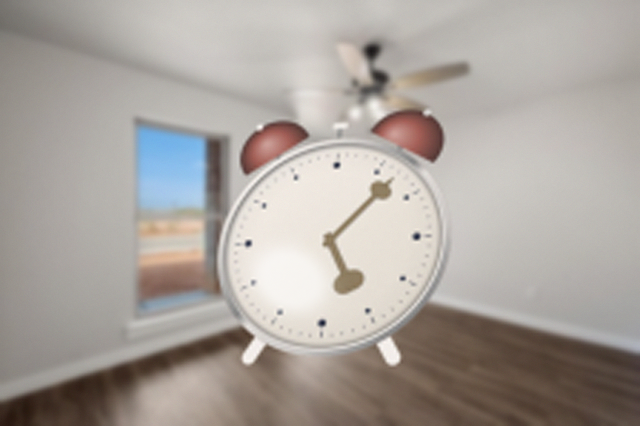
5:07
